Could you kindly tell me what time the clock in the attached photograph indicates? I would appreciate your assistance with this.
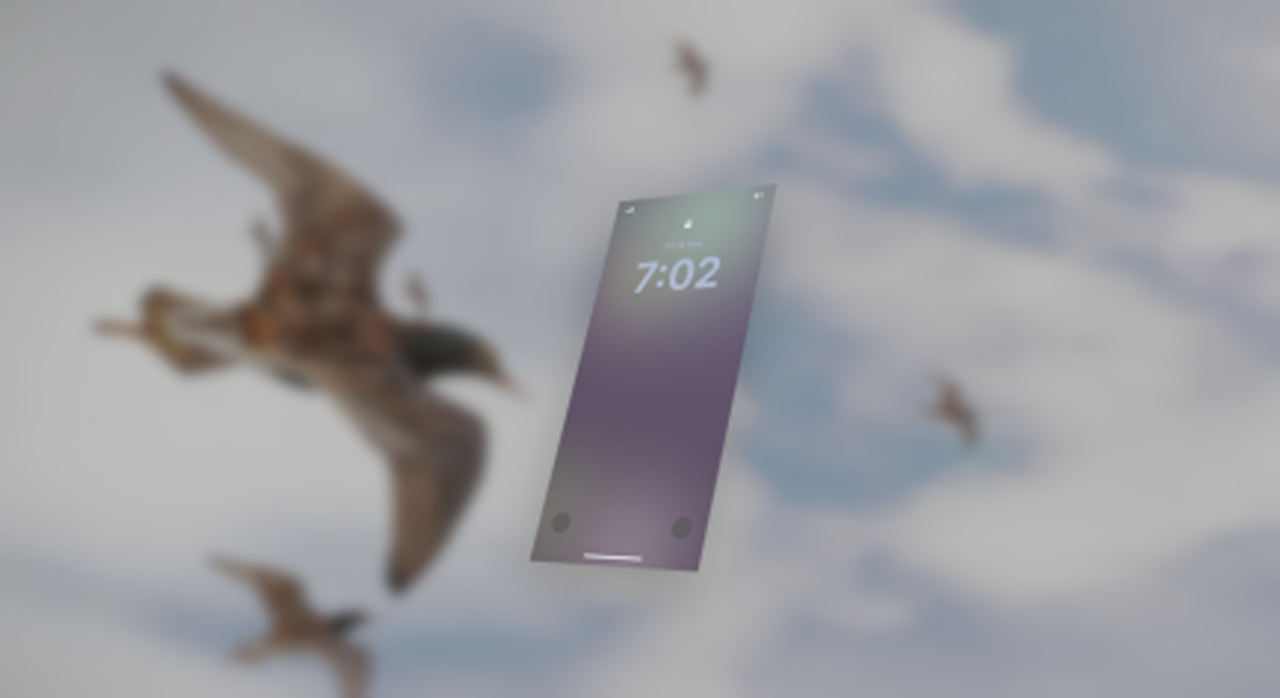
7:02
